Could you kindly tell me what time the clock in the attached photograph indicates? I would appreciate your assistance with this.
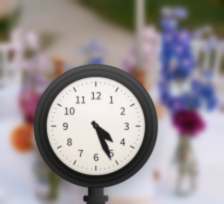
4:26
